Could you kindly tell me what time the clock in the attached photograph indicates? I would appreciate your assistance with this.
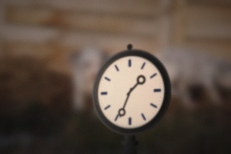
1:34
